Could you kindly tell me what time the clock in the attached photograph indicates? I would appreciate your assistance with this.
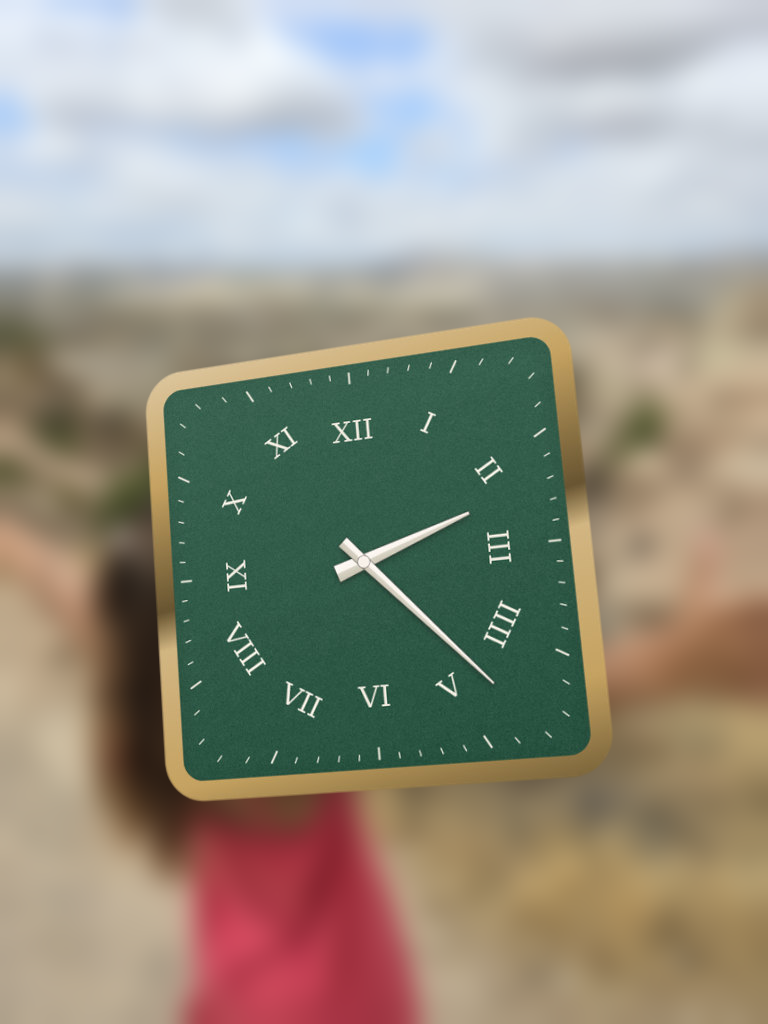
2:23
